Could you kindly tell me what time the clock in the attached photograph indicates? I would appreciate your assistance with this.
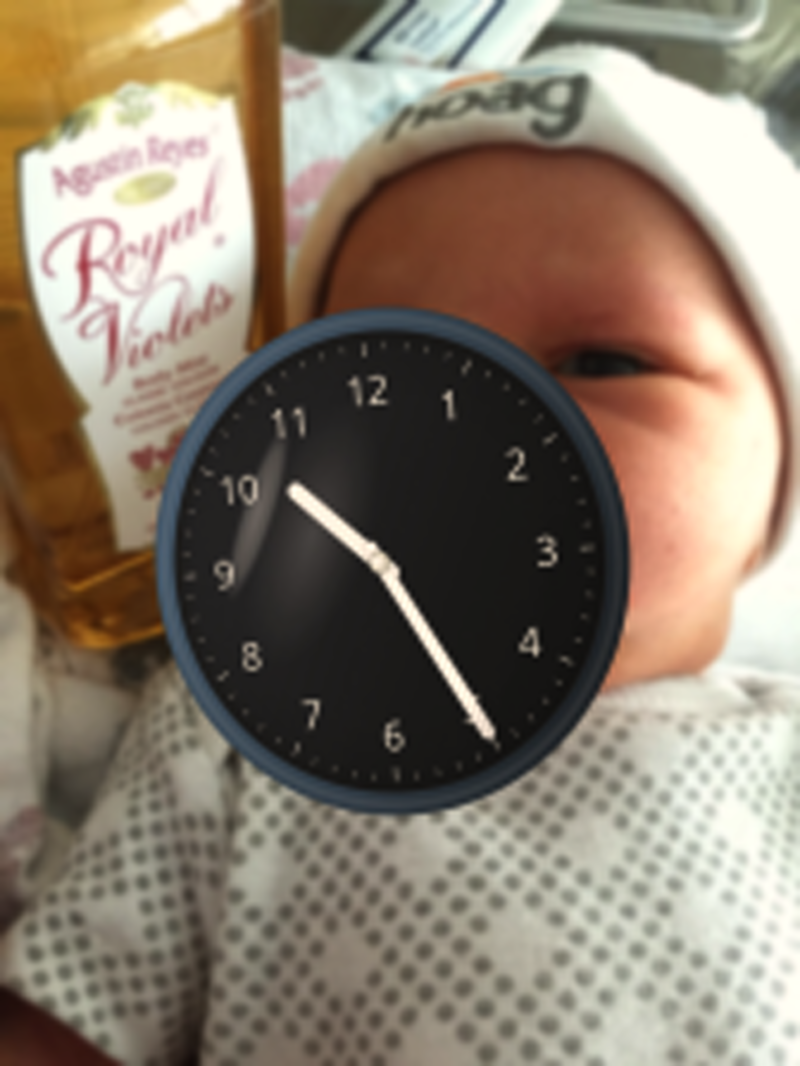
10:25
